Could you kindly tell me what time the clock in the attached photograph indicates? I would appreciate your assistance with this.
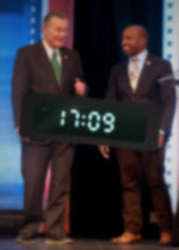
17:09
